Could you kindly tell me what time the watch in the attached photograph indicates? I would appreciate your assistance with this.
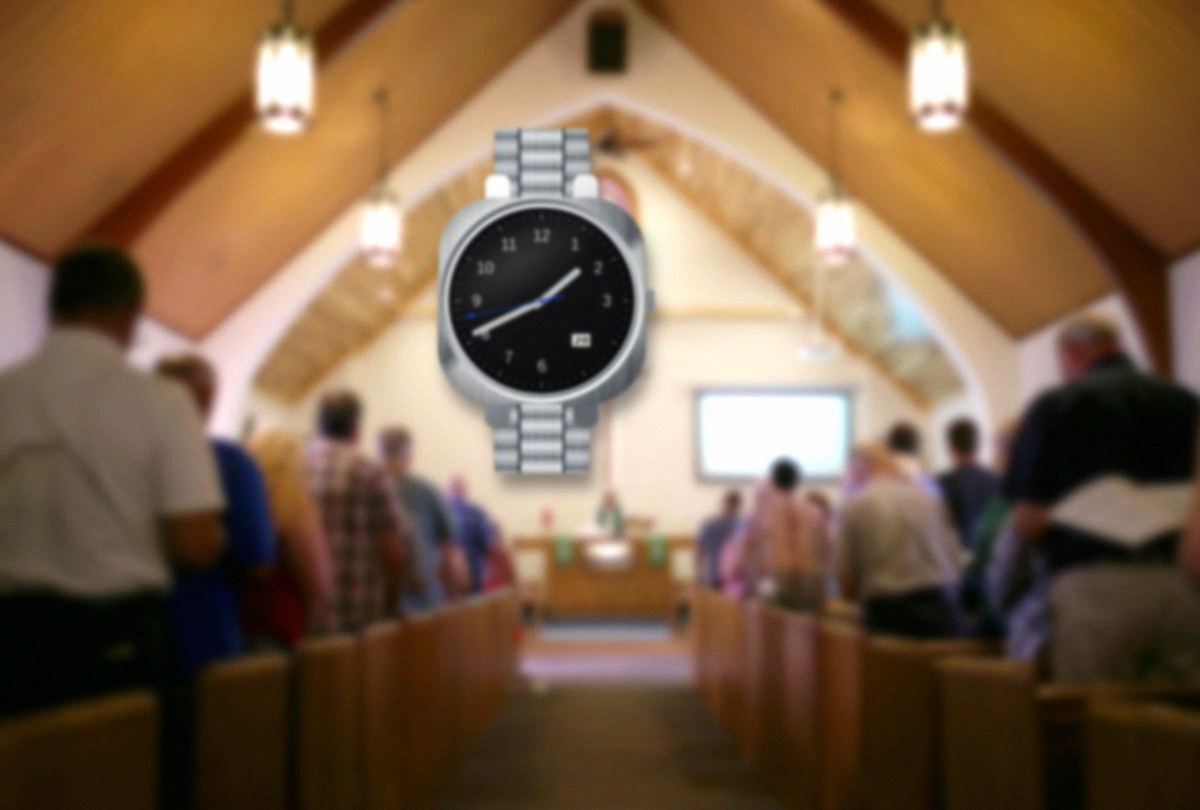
1:40:43
